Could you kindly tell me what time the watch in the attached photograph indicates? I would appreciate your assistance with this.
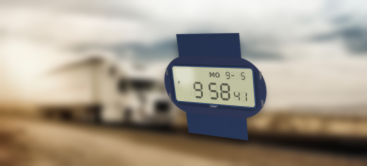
9:58:41
